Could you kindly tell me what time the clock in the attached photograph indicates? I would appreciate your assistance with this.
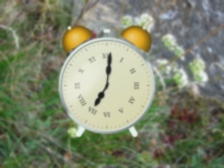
7:01
